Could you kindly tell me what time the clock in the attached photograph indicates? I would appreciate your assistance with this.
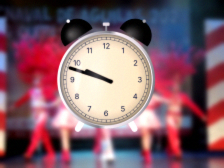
9:48
